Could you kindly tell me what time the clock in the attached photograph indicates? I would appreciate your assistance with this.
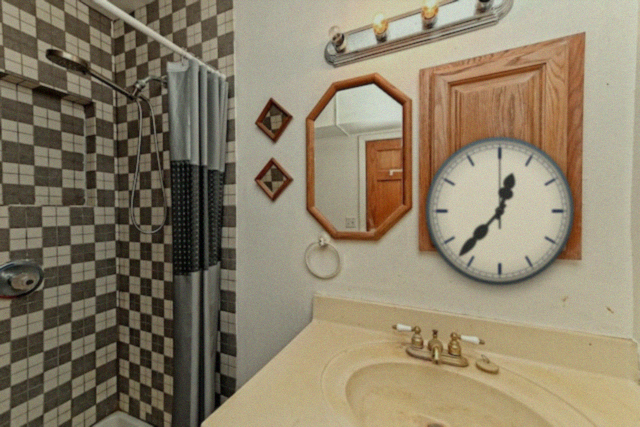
12:37:00
